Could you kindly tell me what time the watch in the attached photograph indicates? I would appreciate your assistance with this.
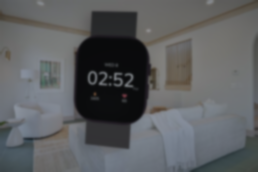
2:52
